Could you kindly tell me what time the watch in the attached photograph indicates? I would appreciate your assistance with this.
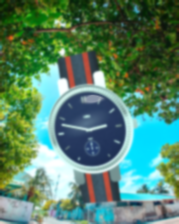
2:48
